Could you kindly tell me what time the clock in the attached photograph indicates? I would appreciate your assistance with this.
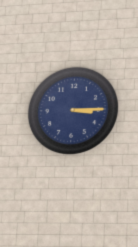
3:15
